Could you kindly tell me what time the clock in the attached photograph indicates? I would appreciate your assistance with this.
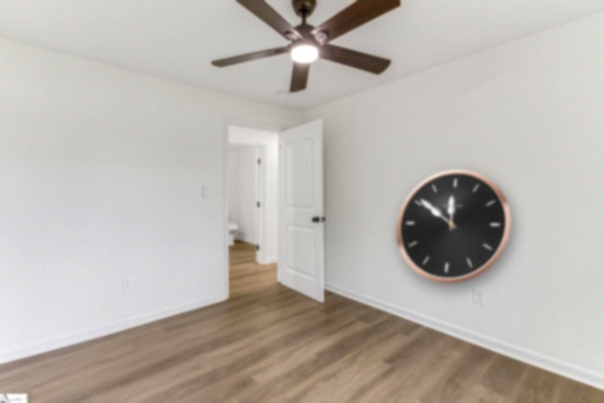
11:51
